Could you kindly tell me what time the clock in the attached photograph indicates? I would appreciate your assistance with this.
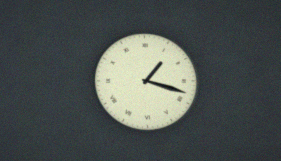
1:18
